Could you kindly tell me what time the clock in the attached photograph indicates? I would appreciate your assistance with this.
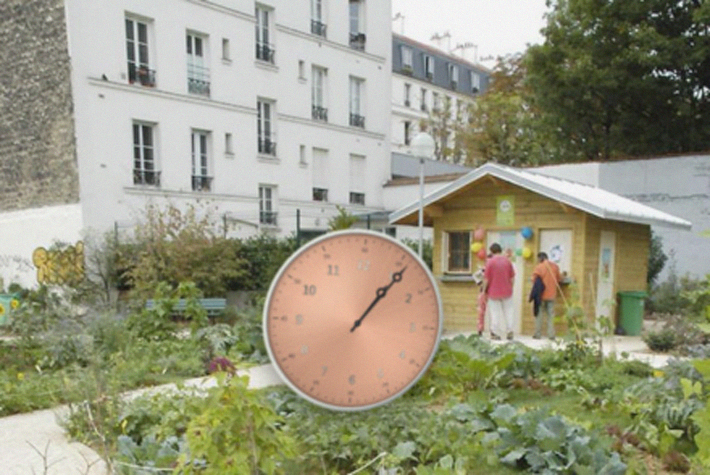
1:06
